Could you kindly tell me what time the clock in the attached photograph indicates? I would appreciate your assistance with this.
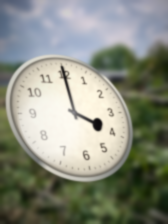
4:00
